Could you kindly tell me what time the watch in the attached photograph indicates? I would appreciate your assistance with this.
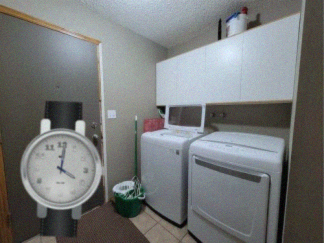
4:01
